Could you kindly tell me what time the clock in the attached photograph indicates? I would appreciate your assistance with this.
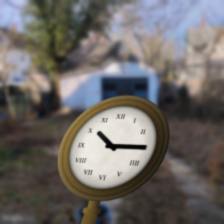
10:15
